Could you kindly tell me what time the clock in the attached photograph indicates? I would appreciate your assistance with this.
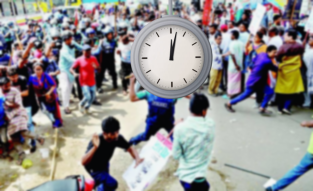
12:02
